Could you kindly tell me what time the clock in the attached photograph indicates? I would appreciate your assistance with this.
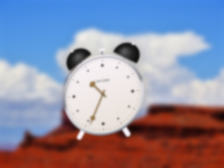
10:34
